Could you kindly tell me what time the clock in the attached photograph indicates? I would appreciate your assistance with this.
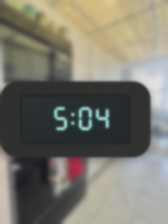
5:04
